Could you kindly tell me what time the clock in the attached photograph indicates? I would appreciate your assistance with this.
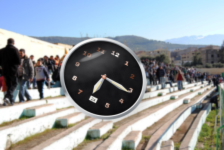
6:16
